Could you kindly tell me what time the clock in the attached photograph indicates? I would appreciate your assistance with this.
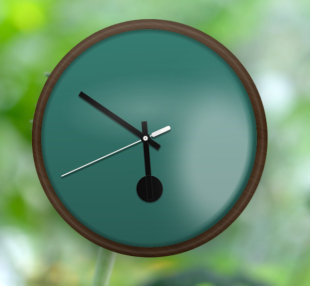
5:50:41
